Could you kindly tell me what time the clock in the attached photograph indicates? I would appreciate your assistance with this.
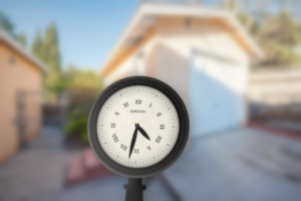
4:32
